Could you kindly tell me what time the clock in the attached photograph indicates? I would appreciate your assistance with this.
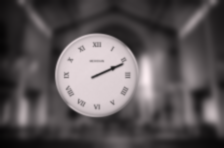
2:11
